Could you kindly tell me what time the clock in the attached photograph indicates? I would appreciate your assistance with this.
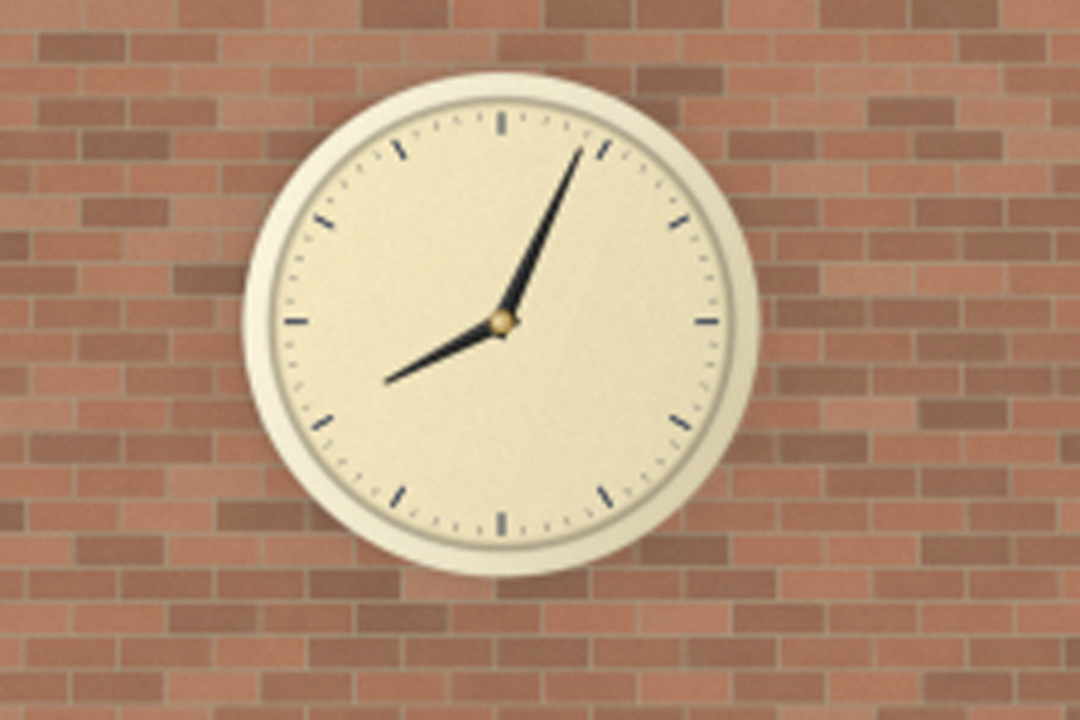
8:04
